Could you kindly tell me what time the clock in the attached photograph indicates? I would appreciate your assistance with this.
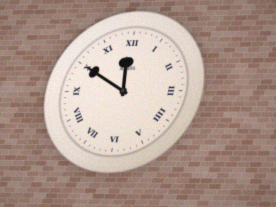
11:50
